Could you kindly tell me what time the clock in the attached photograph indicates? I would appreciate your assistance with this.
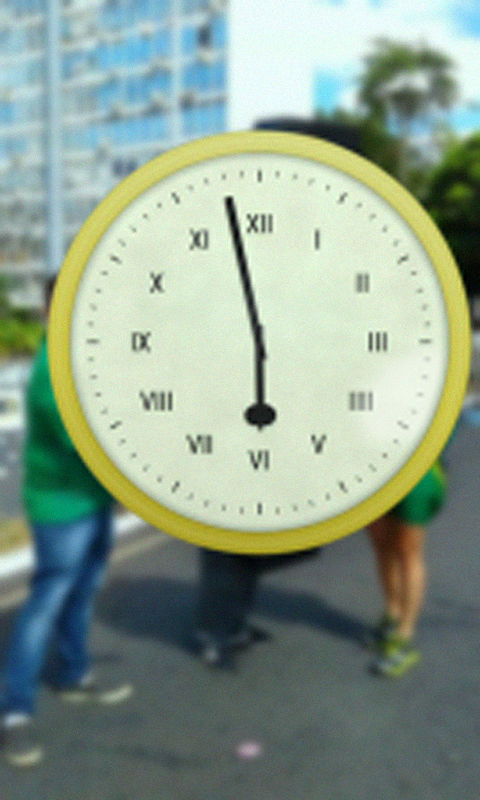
5:58
